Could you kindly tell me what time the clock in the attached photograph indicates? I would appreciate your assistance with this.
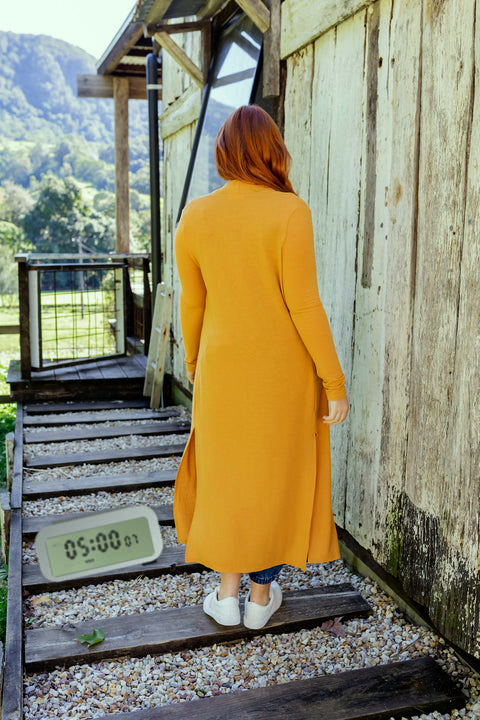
5:00:07
